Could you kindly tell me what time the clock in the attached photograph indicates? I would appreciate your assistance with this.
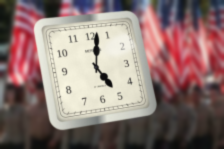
5:02
